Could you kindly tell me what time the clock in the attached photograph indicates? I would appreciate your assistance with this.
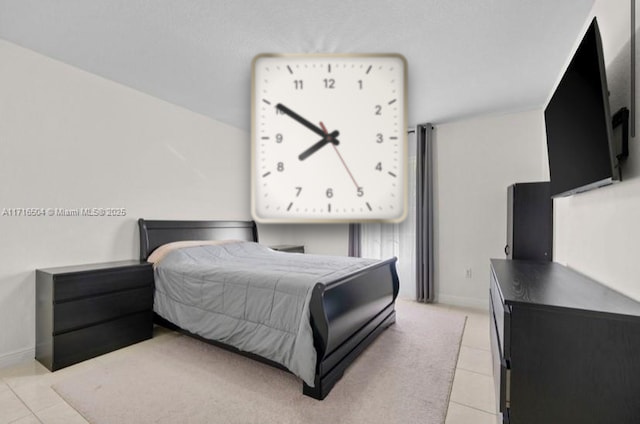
7:50:25
